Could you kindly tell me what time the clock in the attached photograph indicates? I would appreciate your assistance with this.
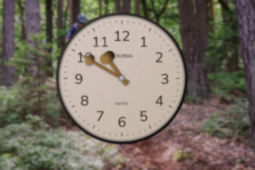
10:50
